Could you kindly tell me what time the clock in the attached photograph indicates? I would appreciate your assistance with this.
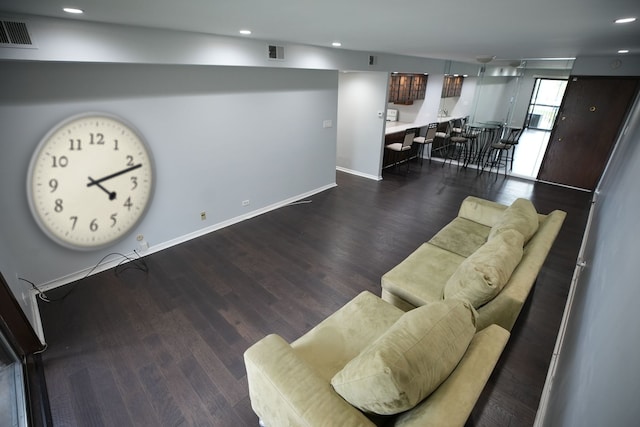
4:12
